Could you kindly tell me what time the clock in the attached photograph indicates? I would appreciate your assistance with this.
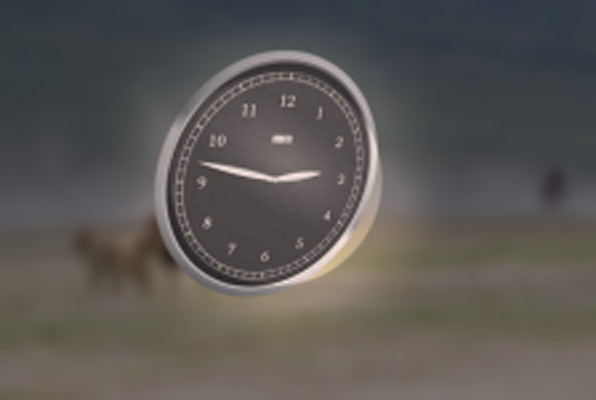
2:47
